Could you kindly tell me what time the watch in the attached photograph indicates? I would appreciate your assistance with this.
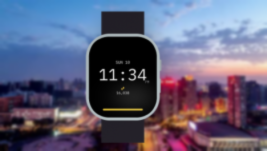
11:34
